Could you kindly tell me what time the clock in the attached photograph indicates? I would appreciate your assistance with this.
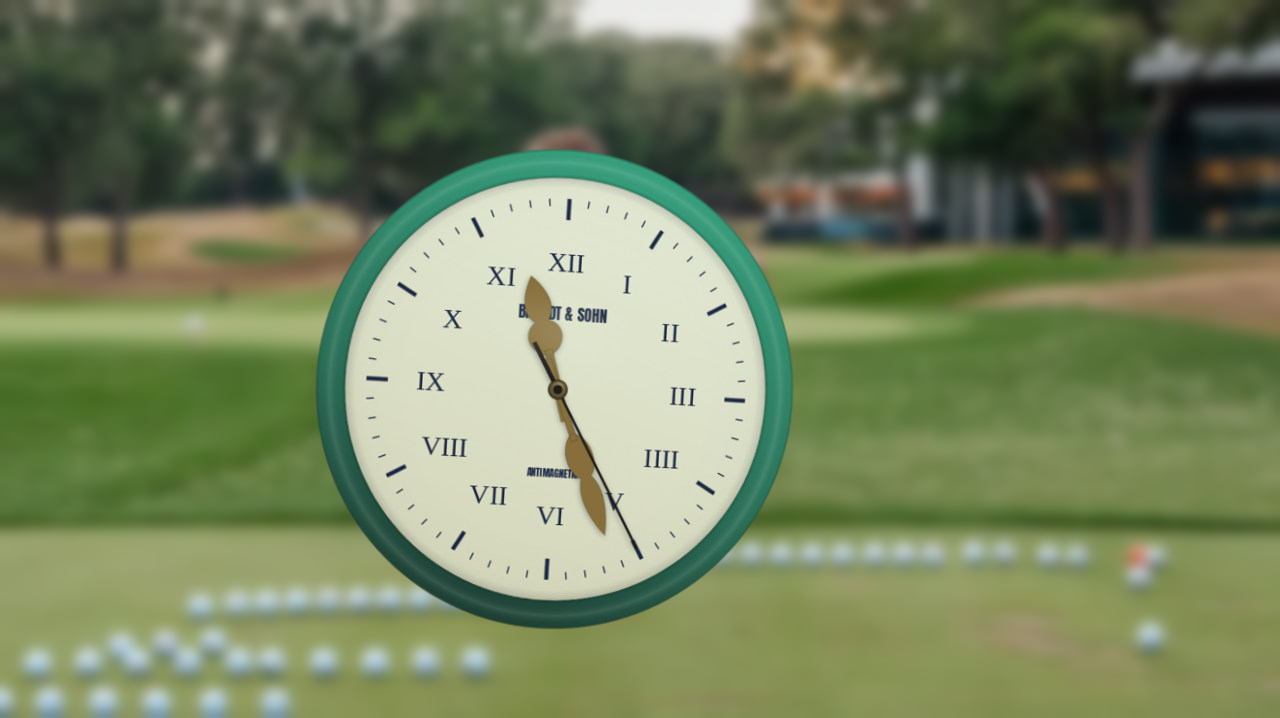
11:26:25
